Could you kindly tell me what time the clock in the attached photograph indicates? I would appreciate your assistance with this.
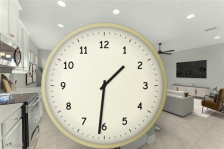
1:31
